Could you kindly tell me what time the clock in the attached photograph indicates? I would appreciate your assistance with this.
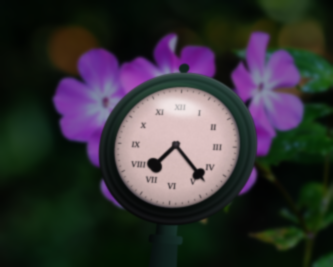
7:23
